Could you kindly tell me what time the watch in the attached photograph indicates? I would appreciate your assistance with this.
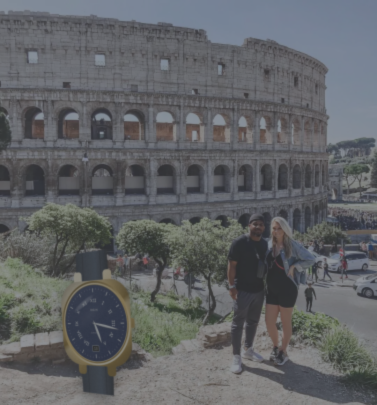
5:17
